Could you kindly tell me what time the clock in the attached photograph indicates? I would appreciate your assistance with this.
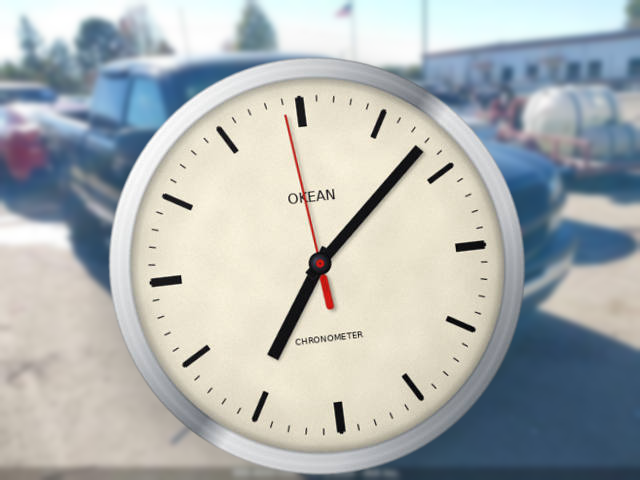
7:07:59
